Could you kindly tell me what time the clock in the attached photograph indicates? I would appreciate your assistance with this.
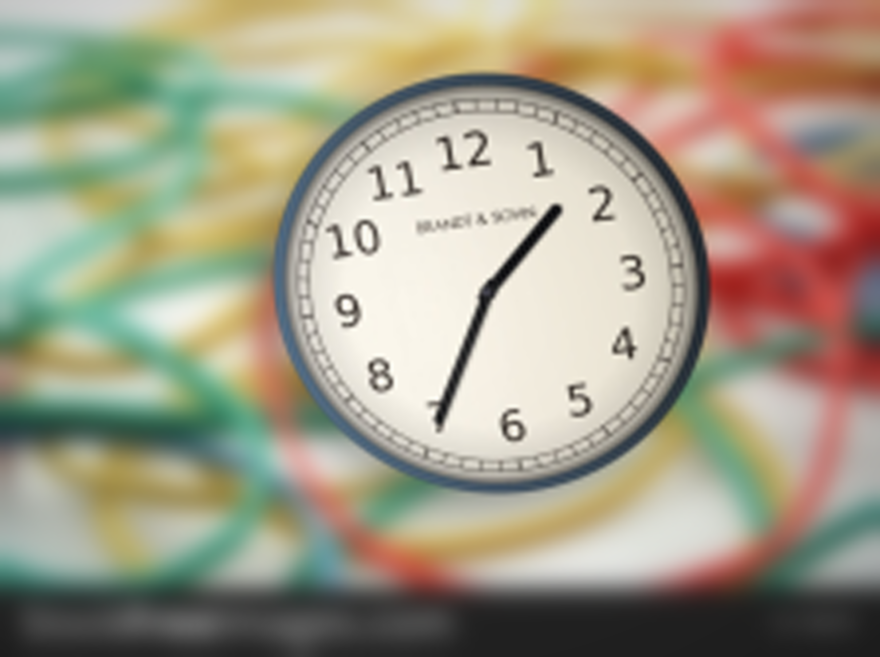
1:35
